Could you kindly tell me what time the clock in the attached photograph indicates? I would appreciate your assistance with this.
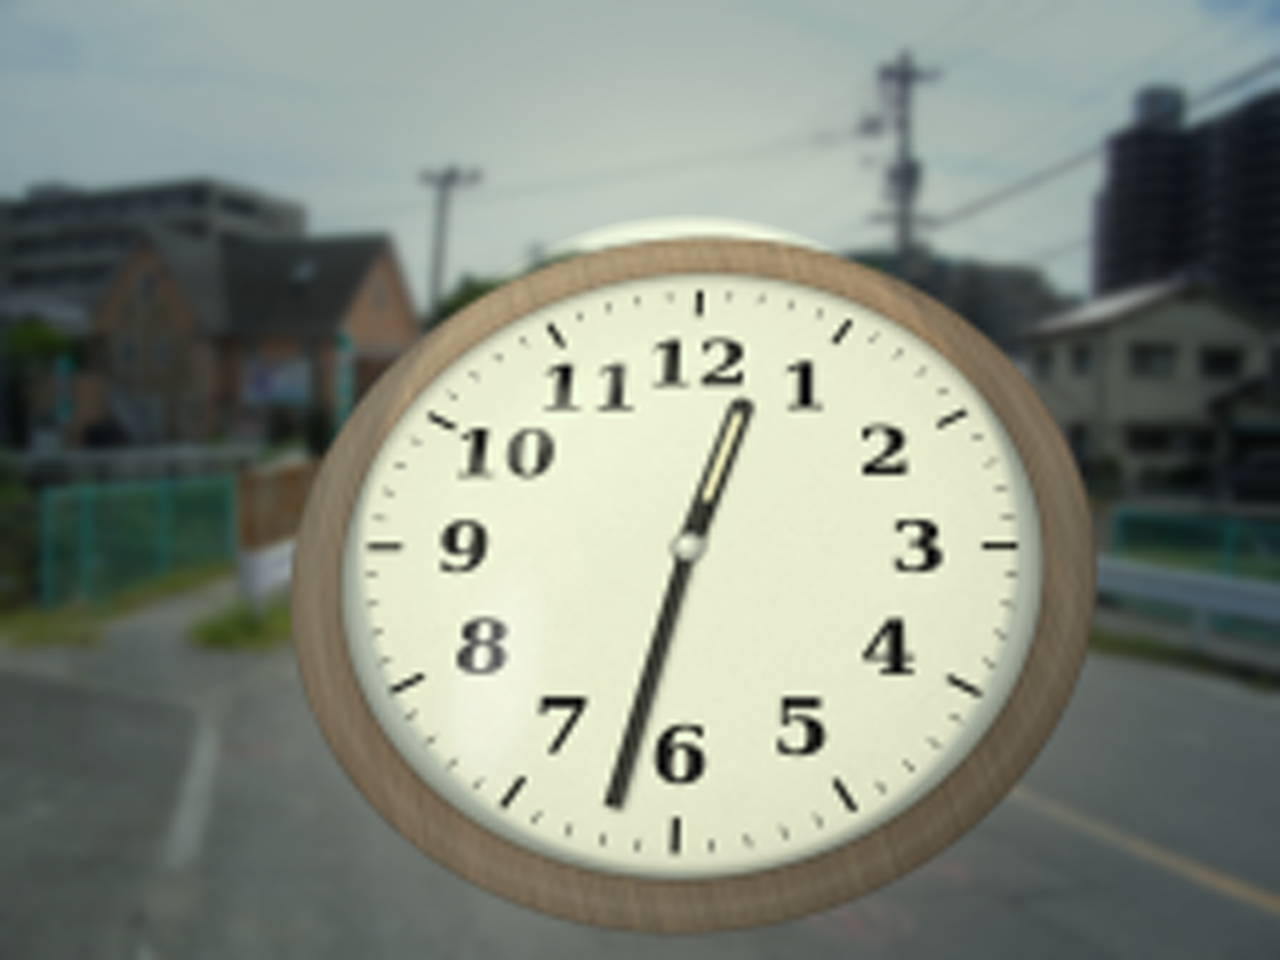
12:32
